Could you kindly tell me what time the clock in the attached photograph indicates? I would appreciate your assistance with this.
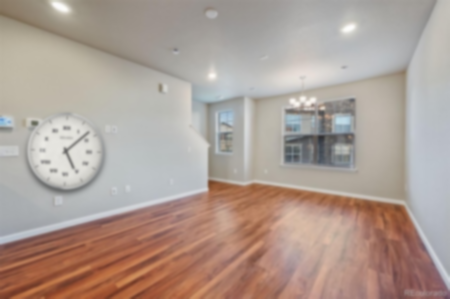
5:08
